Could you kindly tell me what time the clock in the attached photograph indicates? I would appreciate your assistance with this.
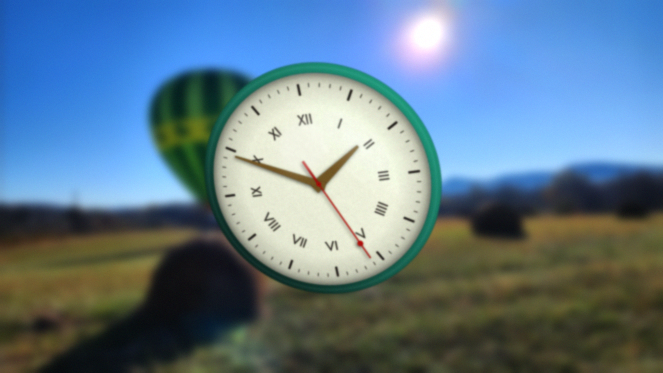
1:49:26
